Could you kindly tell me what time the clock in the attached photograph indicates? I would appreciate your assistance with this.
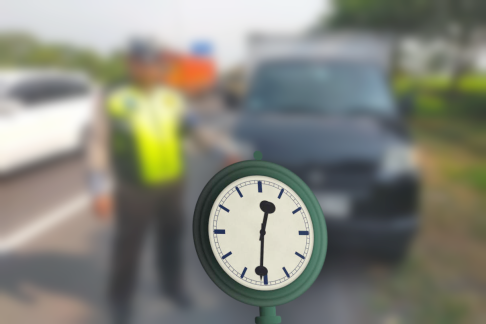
12:31
